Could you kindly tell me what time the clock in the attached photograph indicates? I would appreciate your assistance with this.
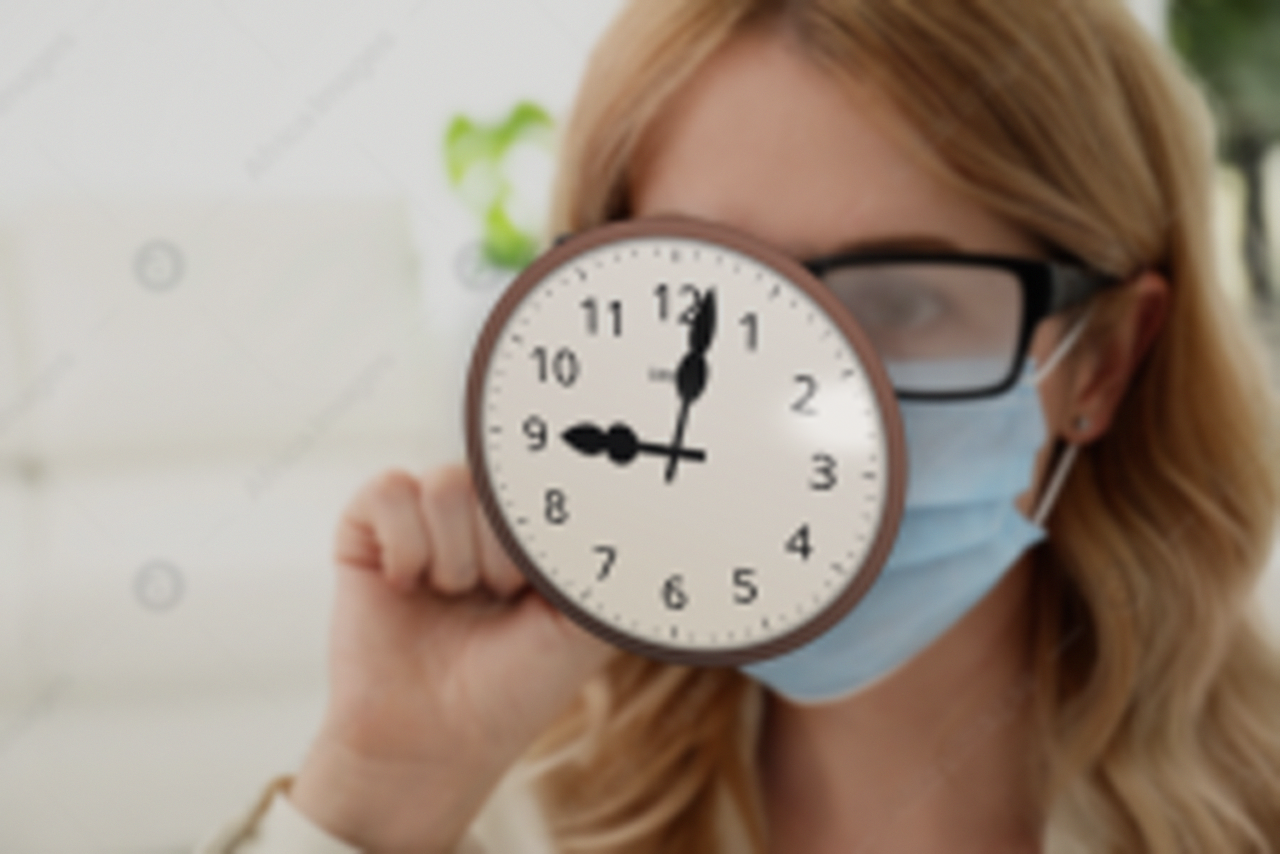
9:02
